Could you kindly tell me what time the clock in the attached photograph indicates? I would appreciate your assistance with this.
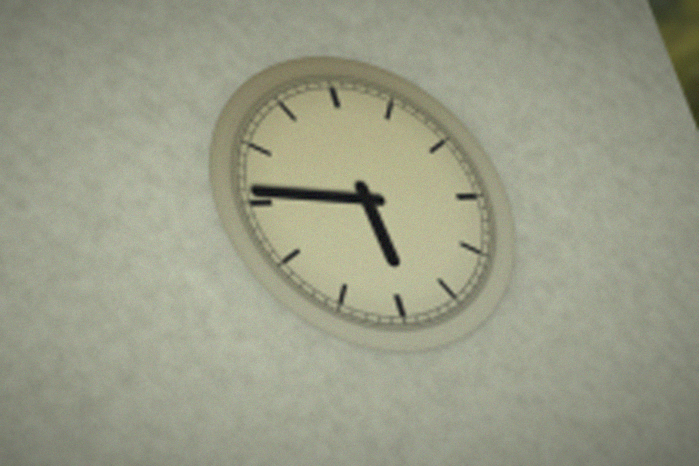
5:46
